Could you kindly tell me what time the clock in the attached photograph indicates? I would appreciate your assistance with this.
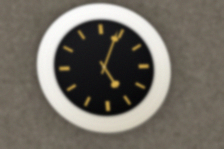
5:04
